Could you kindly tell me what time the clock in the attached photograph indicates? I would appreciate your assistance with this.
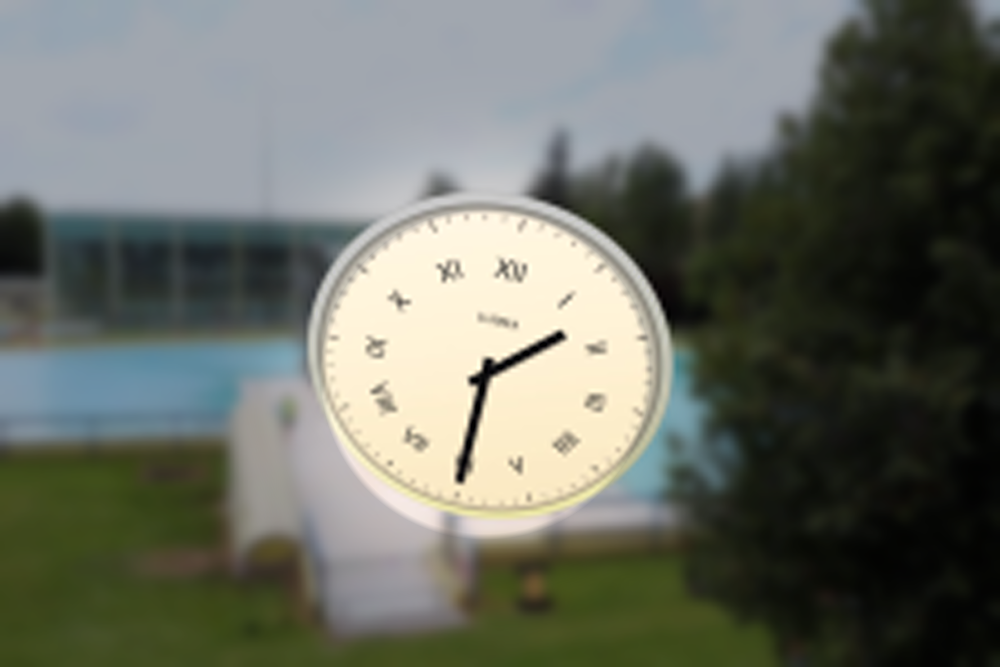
1:30
